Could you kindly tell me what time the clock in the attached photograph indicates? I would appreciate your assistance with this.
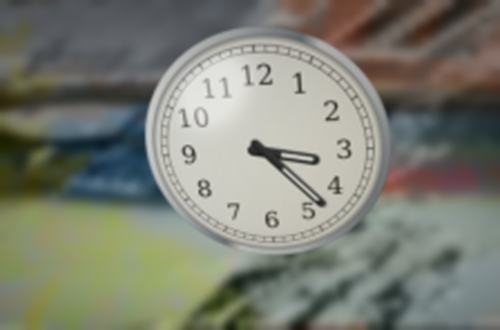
3:23
